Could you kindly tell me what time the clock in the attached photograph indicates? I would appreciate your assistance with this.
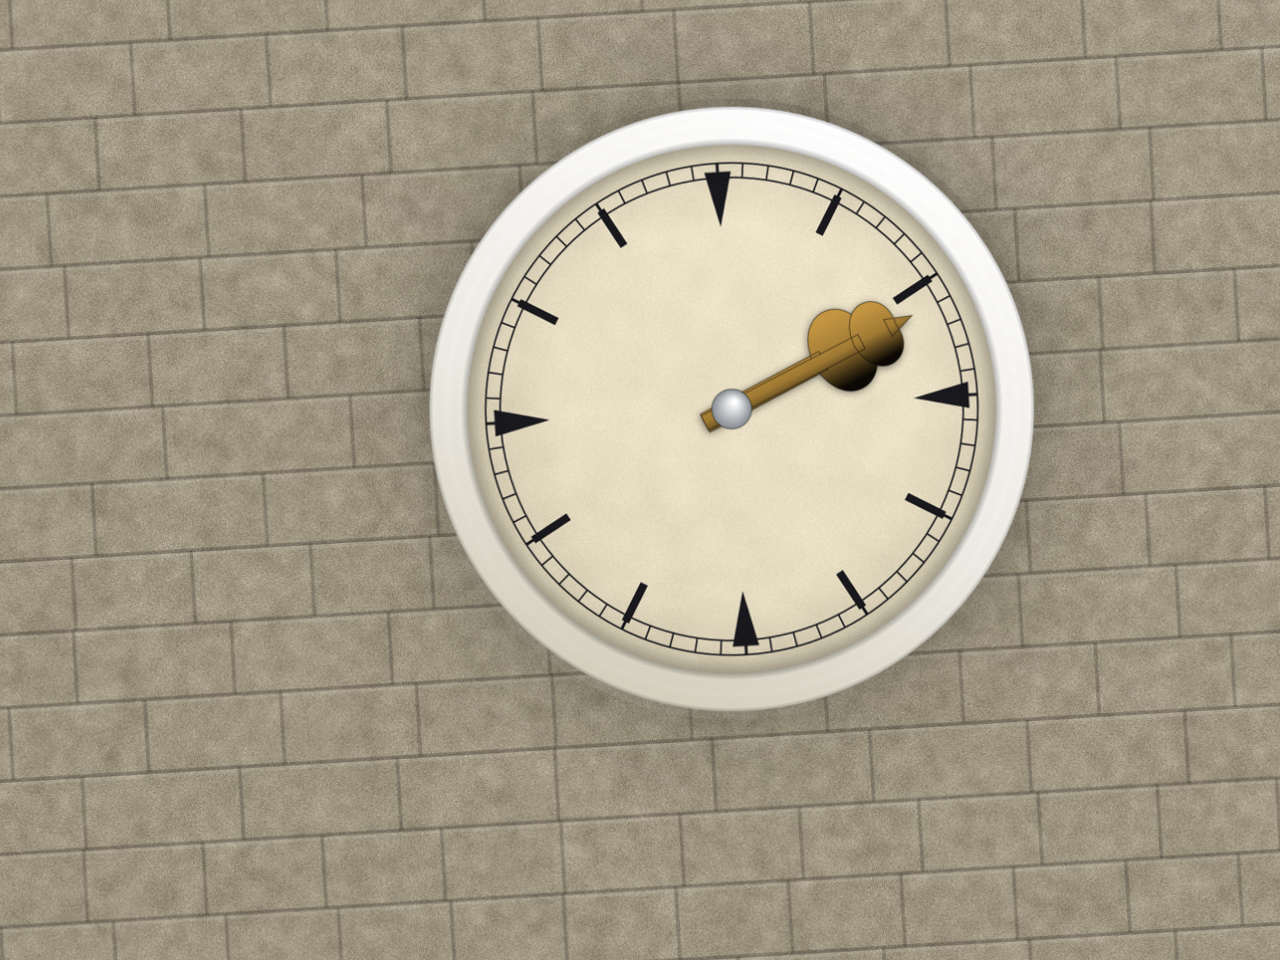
2:11
